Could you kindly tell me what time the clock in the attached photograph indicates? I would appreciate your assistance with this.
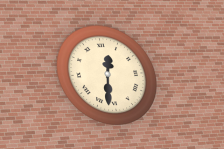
12:32
